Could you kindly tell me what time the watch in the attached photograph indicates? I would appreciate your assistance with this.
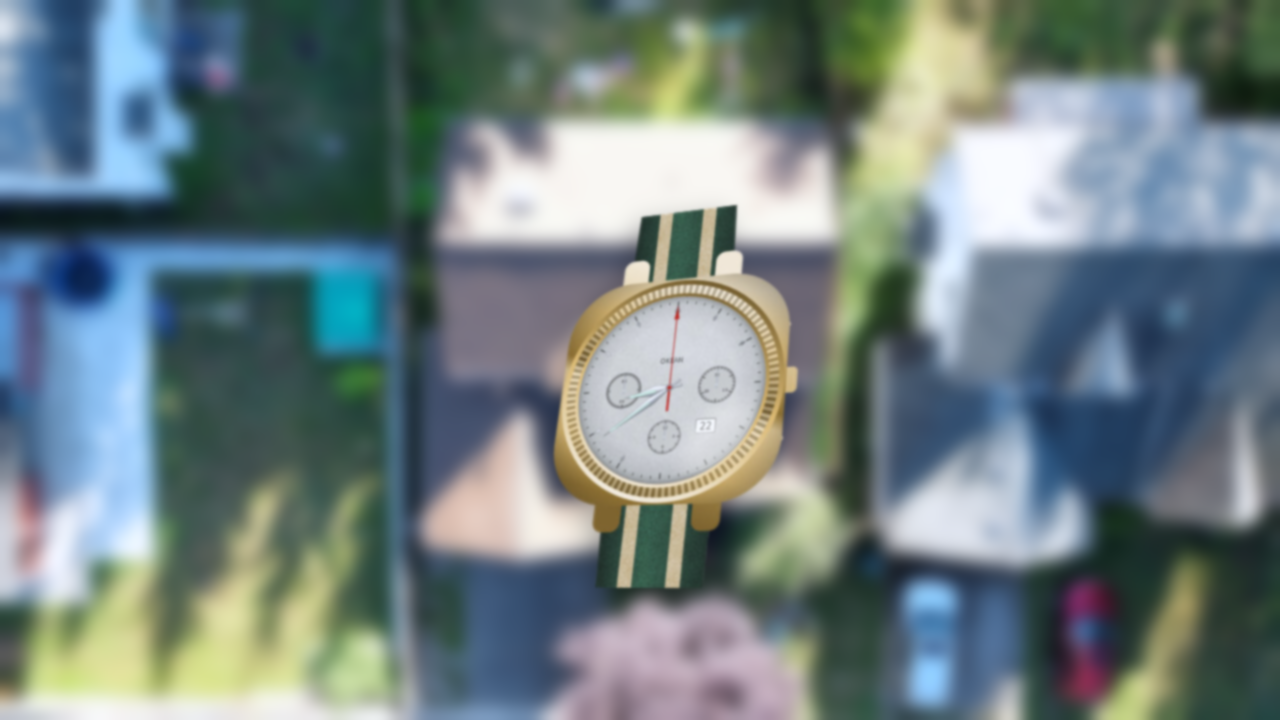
8:39
